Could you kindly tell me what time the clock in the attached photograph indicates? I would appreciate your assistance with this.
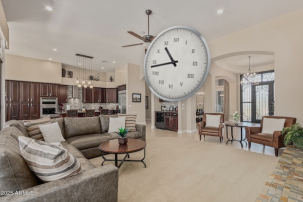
10:43
